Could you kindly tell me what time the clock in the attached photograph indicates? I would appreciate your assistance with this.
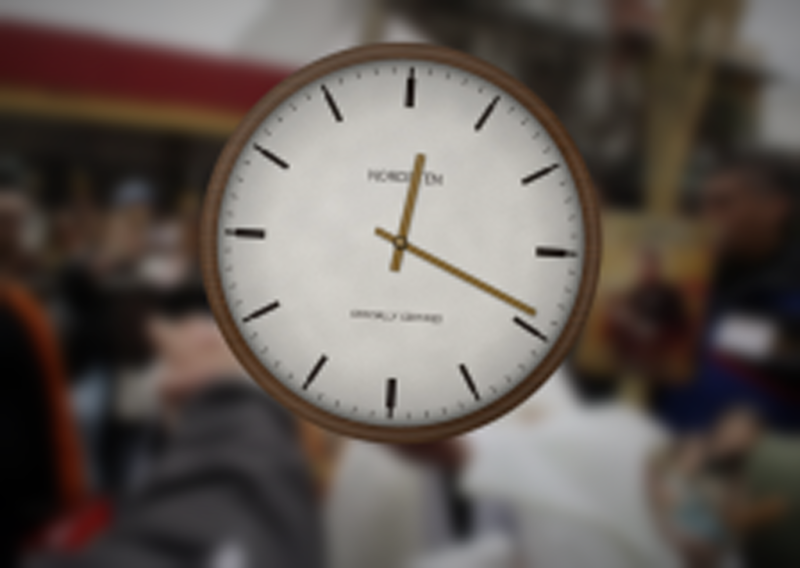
12:19
